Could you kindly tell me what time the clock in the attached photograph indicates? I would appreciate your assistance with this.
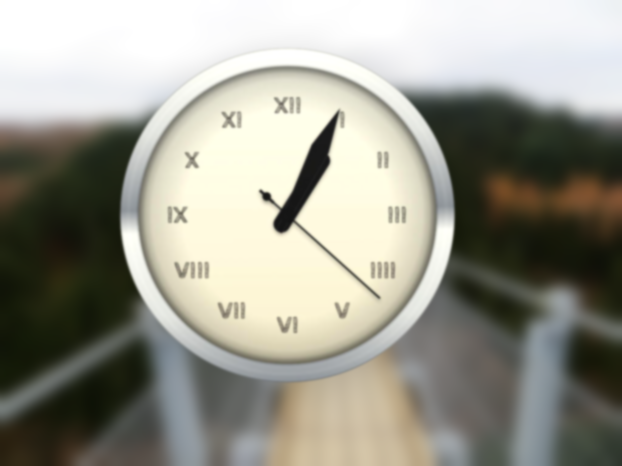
1:04:22
